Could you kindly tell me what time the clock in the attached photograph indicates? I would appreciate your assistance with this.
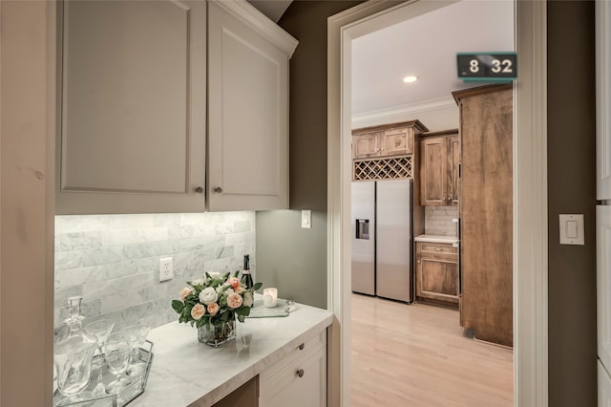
8:32
